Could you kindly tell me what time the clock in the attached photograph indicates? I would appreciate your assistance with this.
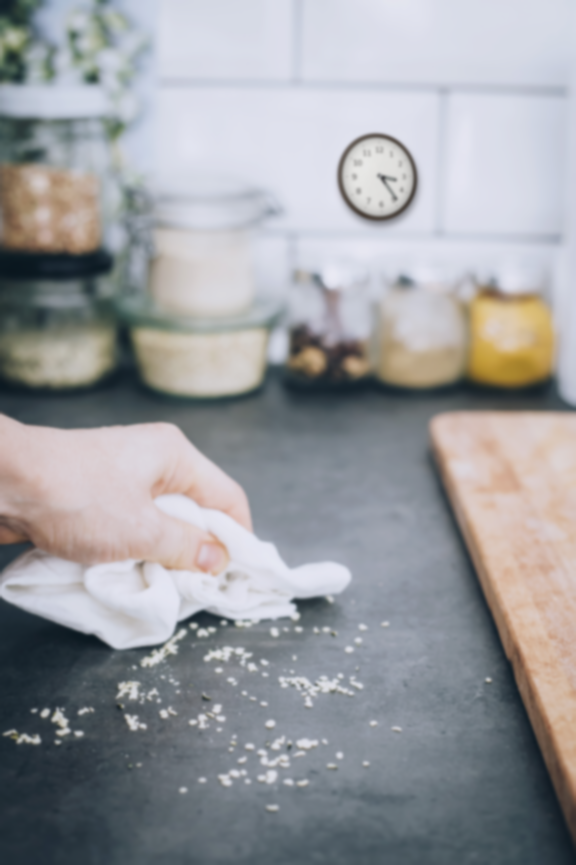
3:24
